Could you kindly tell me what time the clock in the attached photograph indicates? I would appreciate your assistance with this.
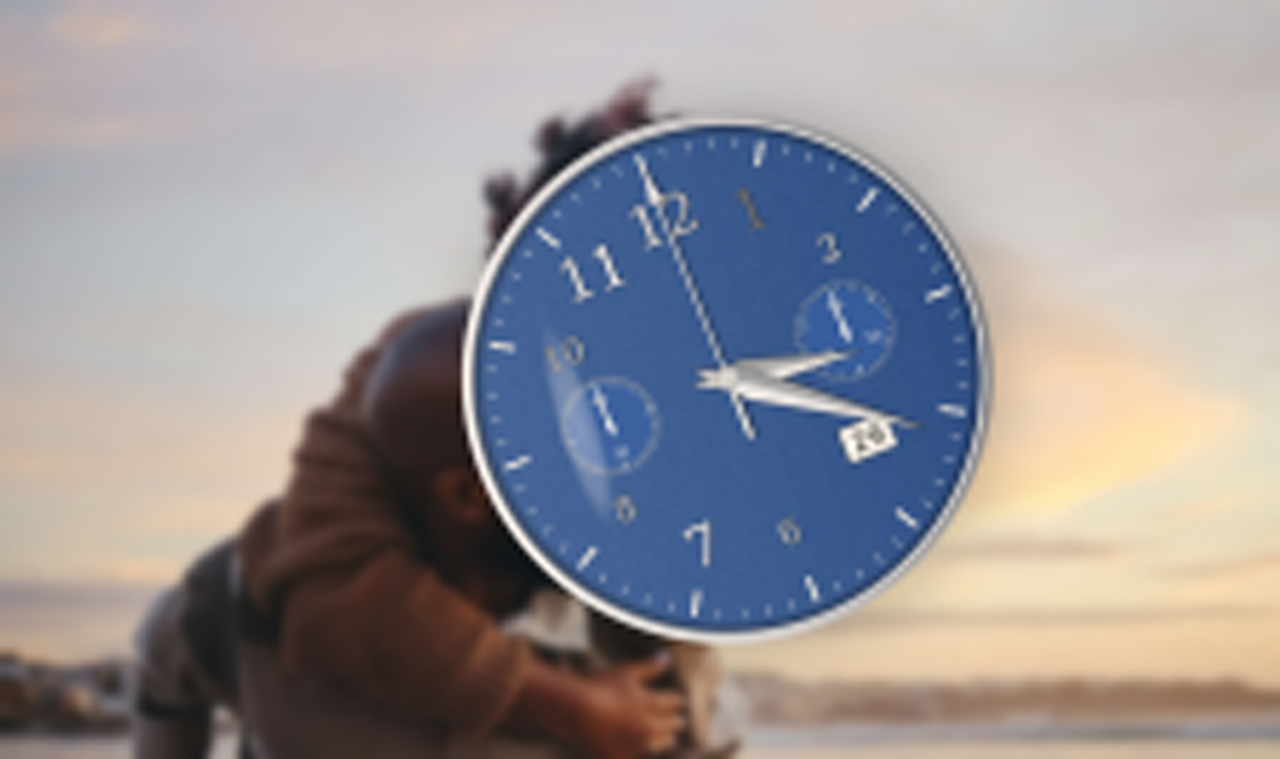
3:21
